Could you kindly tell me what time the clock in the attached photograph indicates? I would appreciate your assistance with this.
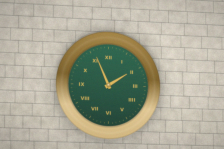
1:56
